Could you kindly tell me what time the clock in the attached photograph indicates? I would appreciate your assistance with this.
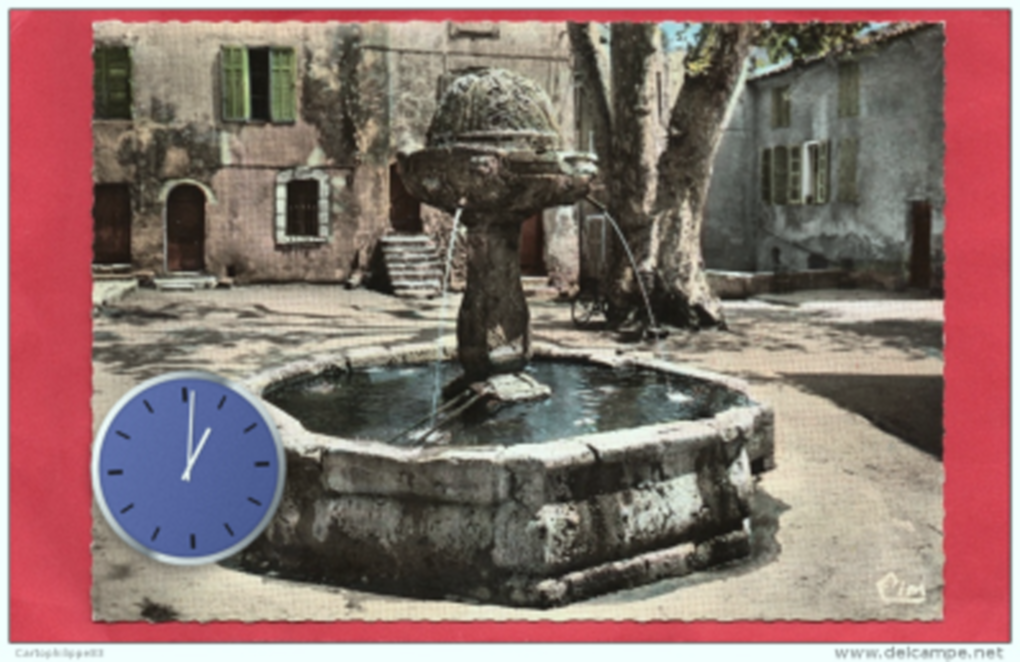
1:01
